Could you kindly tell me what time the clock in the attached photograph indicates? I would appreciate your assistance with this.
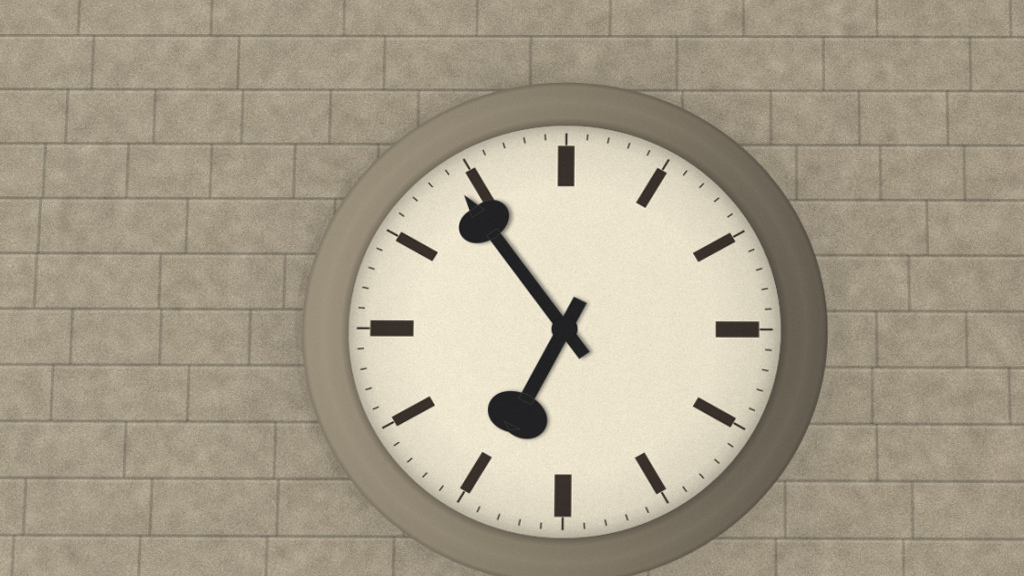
6:54
